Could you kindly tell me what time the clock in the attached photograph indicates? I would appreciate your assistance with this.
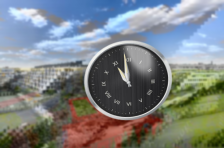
10:59
